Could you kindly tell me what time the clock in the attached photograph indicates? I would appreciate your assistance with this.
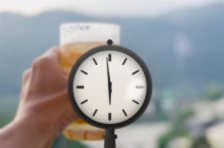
5:59
